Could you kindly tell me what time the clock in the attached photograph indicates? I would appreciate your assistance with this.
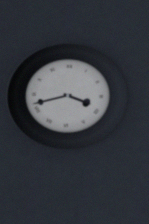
3:42
